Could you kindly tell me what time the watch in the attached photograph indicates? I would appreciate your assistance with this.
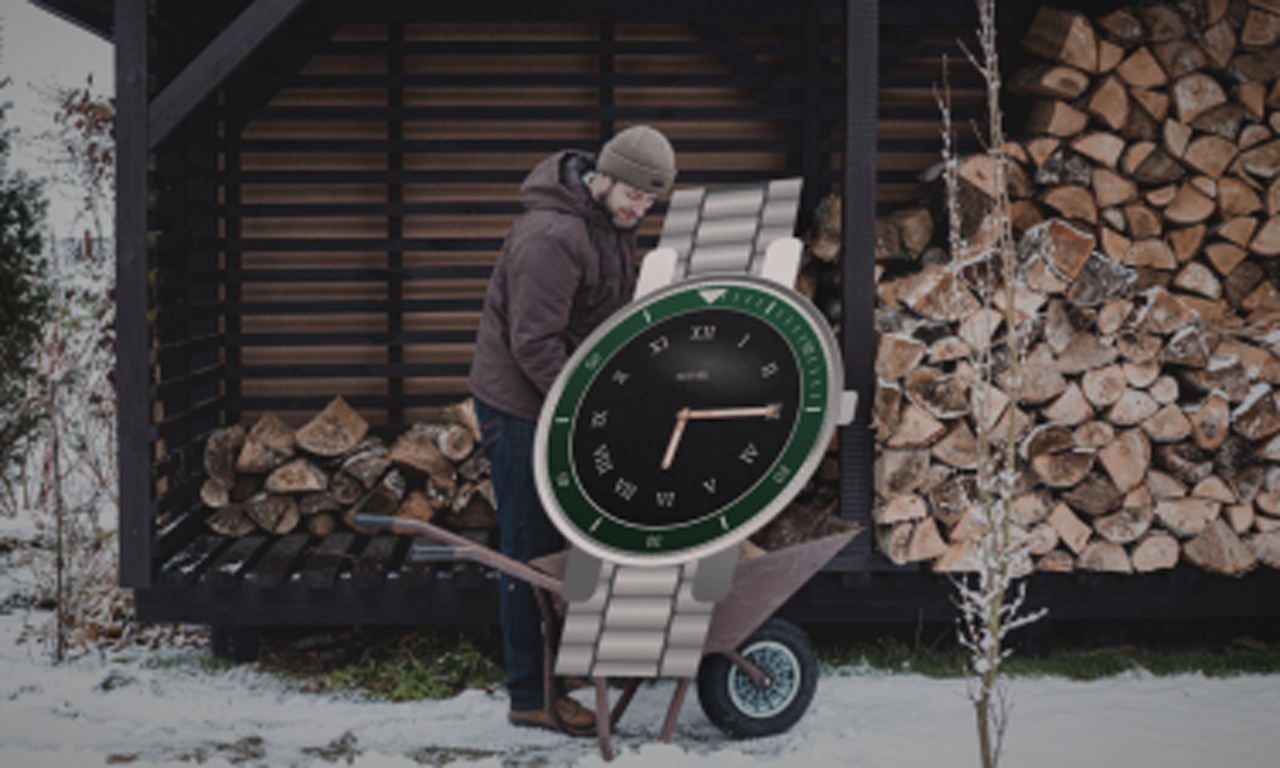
6:15
